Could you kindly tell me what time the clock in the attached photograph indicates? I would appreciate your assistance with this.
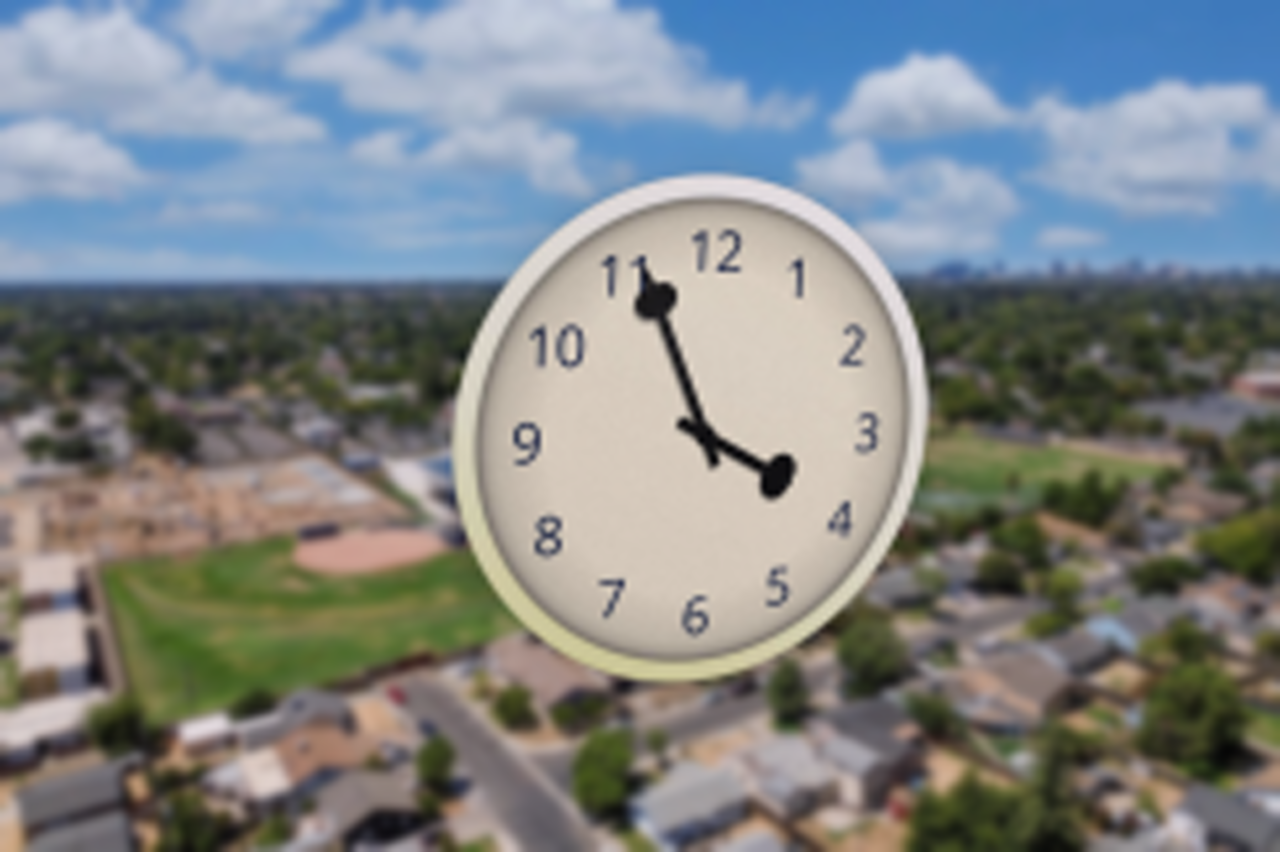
3:56
